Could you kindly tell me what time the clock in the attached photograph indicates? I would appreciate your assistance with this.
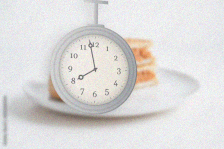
7:58
